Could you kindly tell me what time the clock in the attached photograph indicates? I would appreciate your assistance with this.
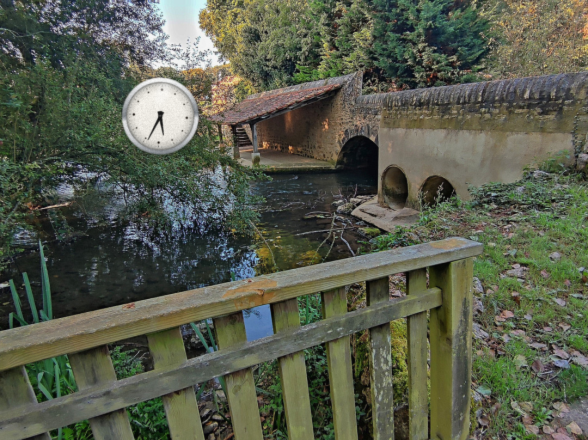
5:34
